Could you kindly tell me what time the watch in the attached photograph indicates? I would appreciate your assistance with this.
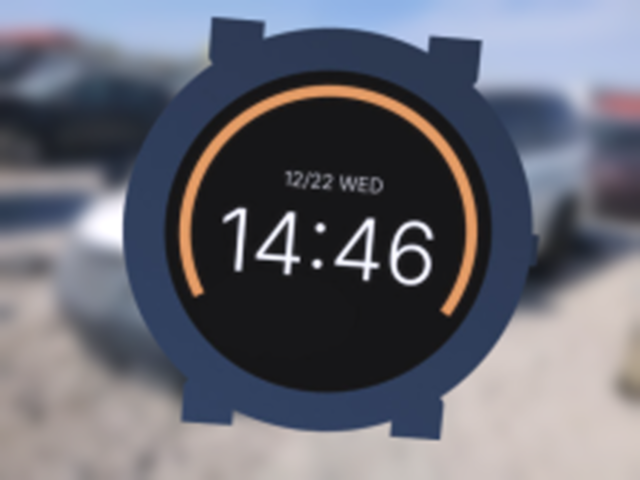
14:46
